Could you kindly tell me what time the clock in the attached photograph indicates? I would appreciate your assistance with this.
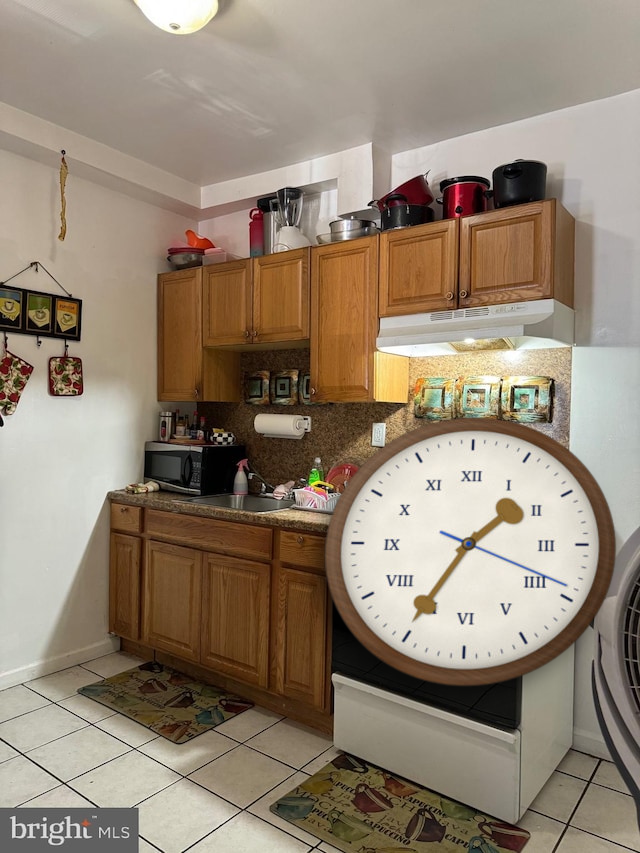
1:35:19
